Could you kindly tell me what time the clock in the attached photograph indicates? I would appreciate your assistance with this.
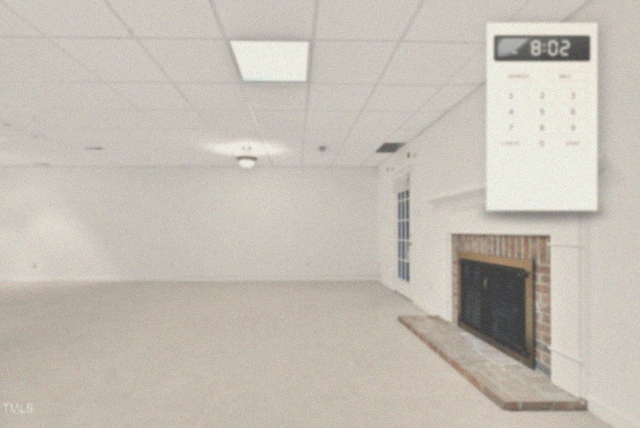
8:02
